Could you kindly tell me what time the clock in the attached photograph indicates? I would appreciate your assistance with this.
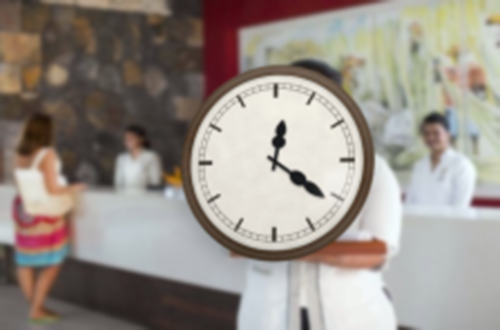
12:21
